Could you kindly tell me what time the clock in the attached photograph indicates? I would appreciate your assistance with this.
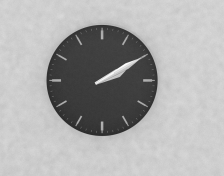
2:10
